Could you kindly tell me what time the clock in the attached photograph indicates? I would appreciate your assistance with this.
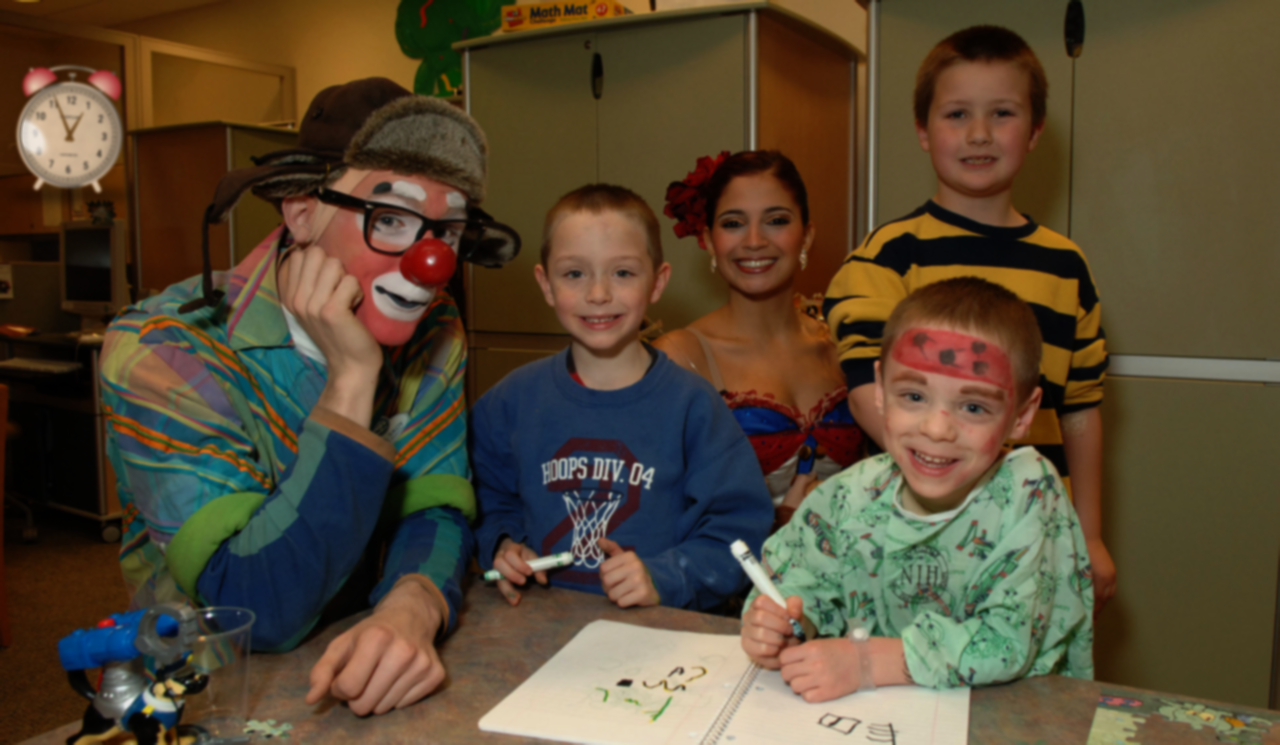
12:56
